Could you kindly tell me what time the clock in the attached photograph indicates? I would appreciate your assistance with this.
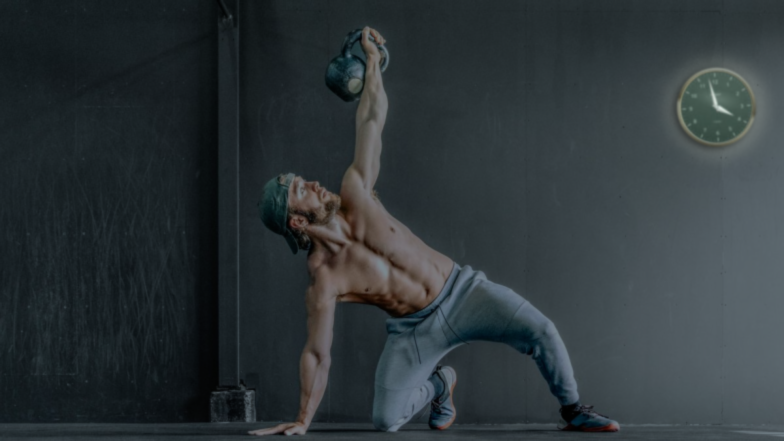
3:58
